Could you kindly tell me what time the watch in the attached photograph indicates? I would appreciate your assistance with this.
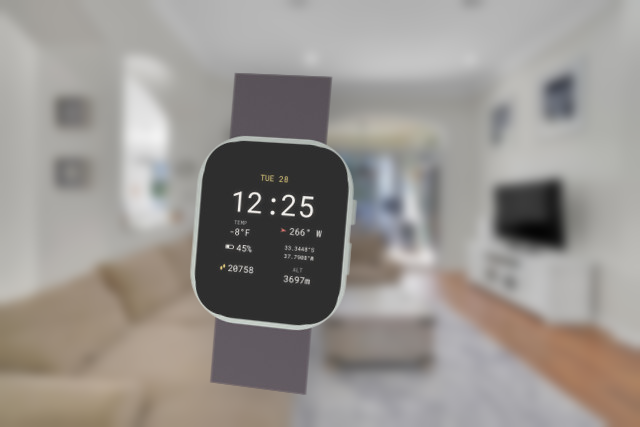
12:25
